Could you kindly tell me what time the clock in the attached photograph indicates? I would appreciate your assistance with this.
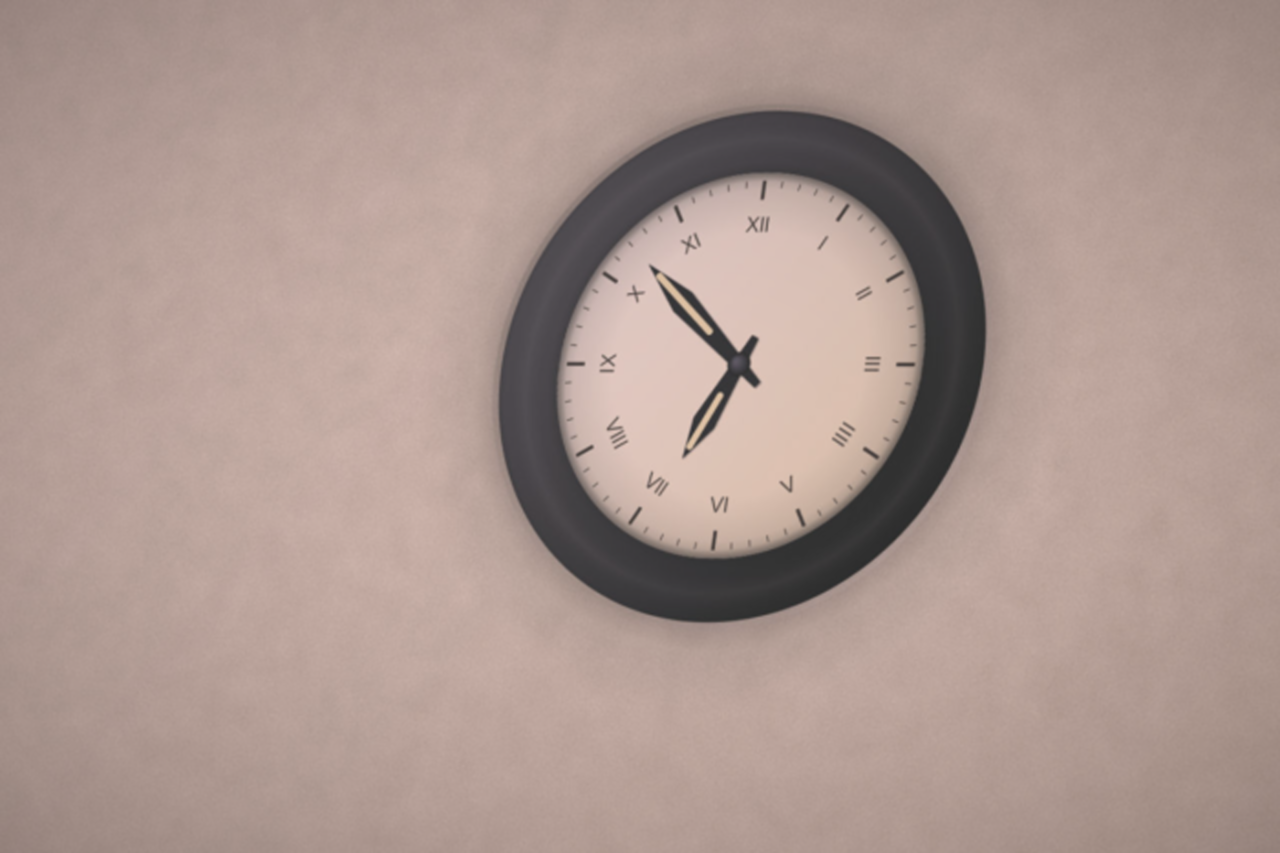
6:52
